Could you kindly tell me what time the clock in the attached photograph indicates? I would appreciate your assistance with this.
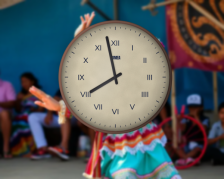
7:58
